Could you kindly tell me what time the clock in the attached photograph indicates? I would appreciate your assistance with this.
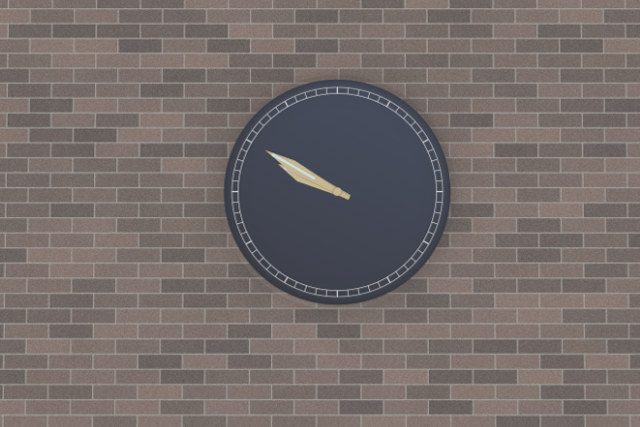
9:50
